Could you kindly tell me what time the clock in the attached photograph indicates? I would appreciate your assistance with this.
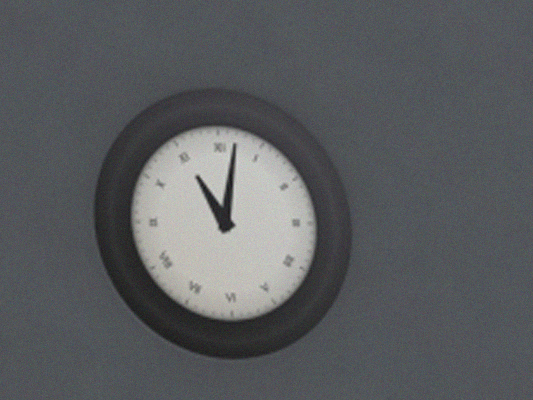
11:02
